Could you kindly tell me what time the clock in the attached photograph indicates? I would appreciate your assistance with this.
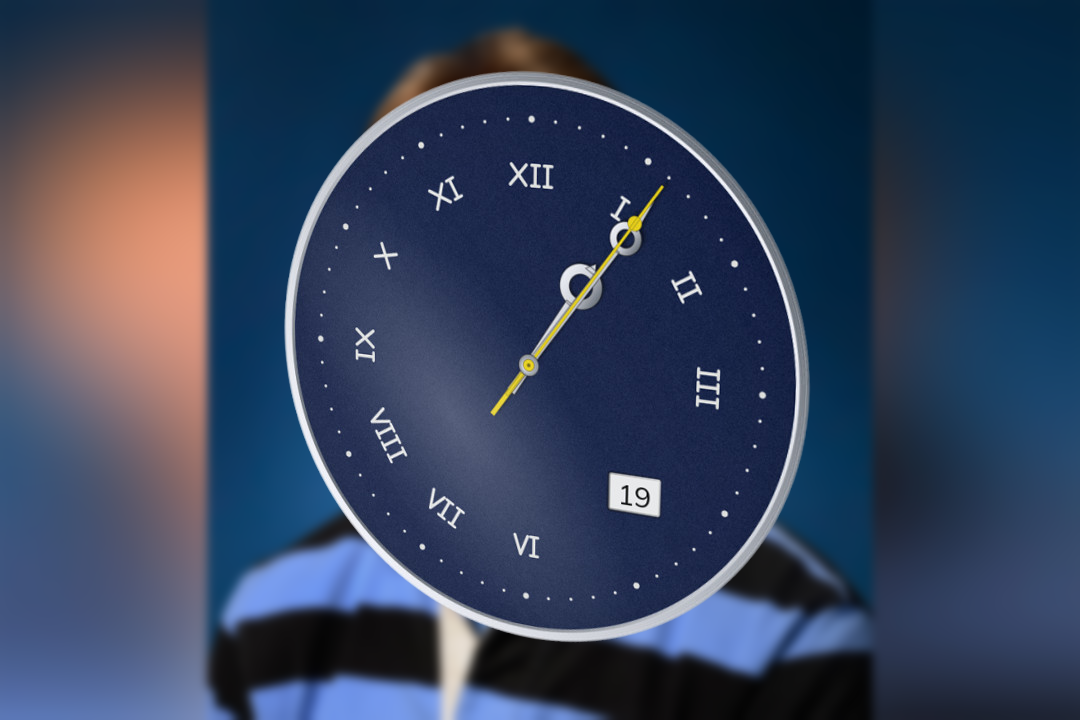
1:06:06
